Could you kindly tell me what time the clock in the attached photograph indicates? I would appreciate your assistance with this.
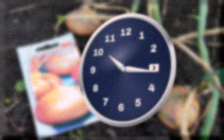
10:16
